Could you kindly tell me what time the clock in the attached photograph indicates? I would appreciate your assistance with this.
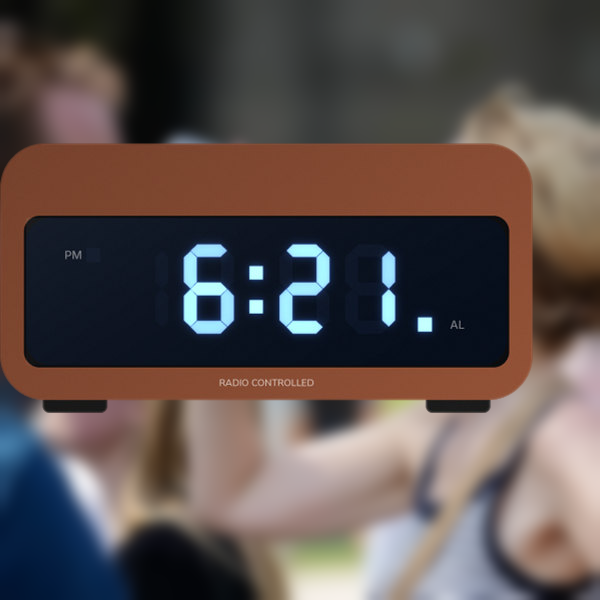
6:21
